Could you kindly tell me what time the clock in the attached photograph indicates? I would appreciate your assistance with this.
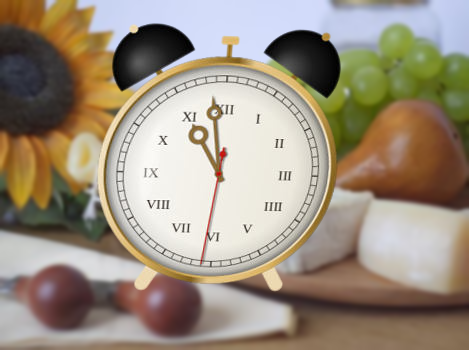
10:58:31
